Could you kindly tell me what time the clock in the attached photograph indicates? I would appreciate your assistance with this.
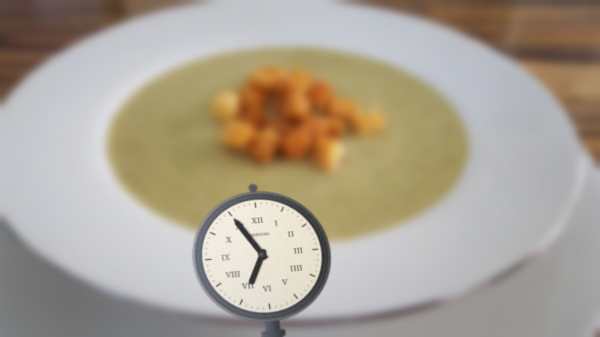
6:55
